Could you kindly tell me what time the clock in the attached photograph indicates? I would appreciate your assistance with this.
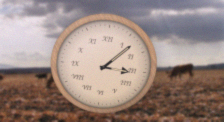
3:07
